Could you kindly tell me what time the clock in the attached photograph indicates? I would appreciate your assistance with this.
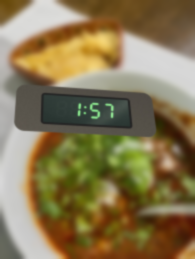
1:57
